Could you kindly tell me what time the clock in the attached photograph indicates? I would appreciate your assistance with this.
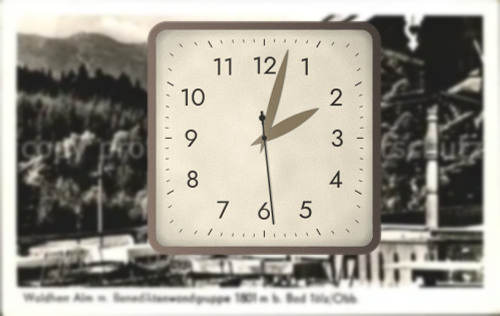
2:02:29
